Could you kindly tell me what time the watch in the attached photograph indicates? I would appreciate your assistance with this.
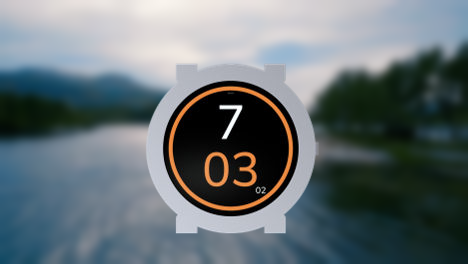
7:03:02
